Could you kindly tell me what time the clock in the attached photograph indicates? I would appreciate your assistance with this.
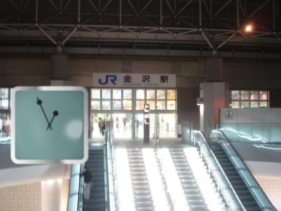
12:56
